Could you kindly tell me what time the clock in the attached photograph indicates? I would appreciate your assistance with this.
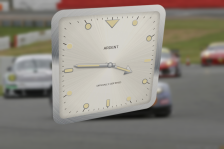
3:46
